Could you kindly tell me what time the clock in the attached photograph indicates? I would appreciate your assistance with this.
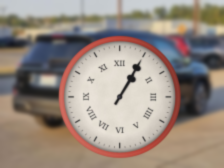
1:05
